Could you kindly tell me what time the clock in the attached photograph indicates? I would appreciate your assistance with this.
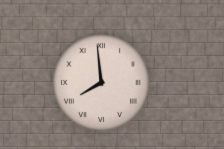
7:59
